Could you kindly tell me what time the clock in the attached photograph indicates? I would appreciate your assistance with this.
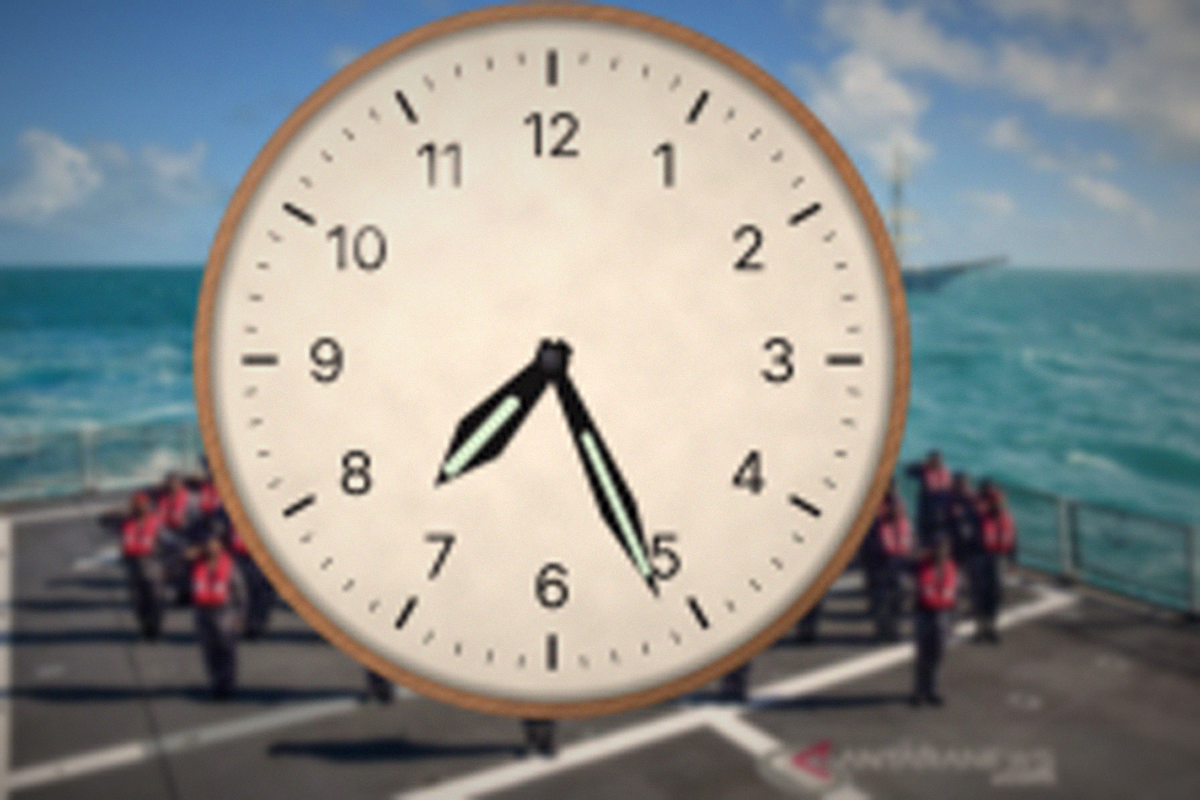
7:26
